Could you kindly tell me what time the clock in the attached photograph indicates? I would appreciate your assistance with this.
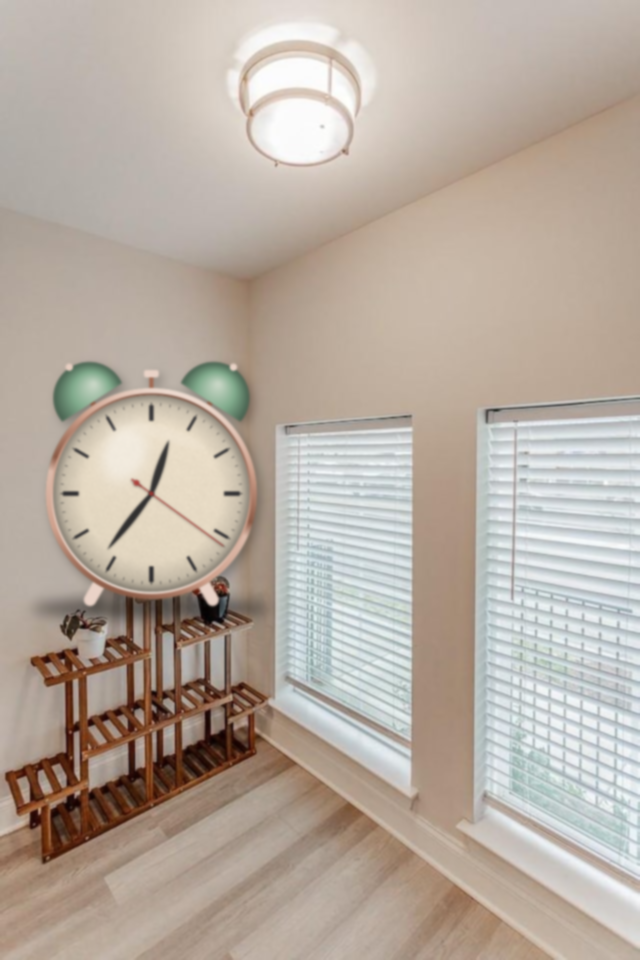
12:36:21
